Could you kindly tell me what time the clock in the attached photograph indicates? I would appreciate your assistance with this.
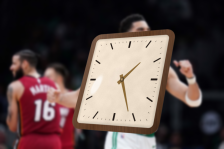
1:26
